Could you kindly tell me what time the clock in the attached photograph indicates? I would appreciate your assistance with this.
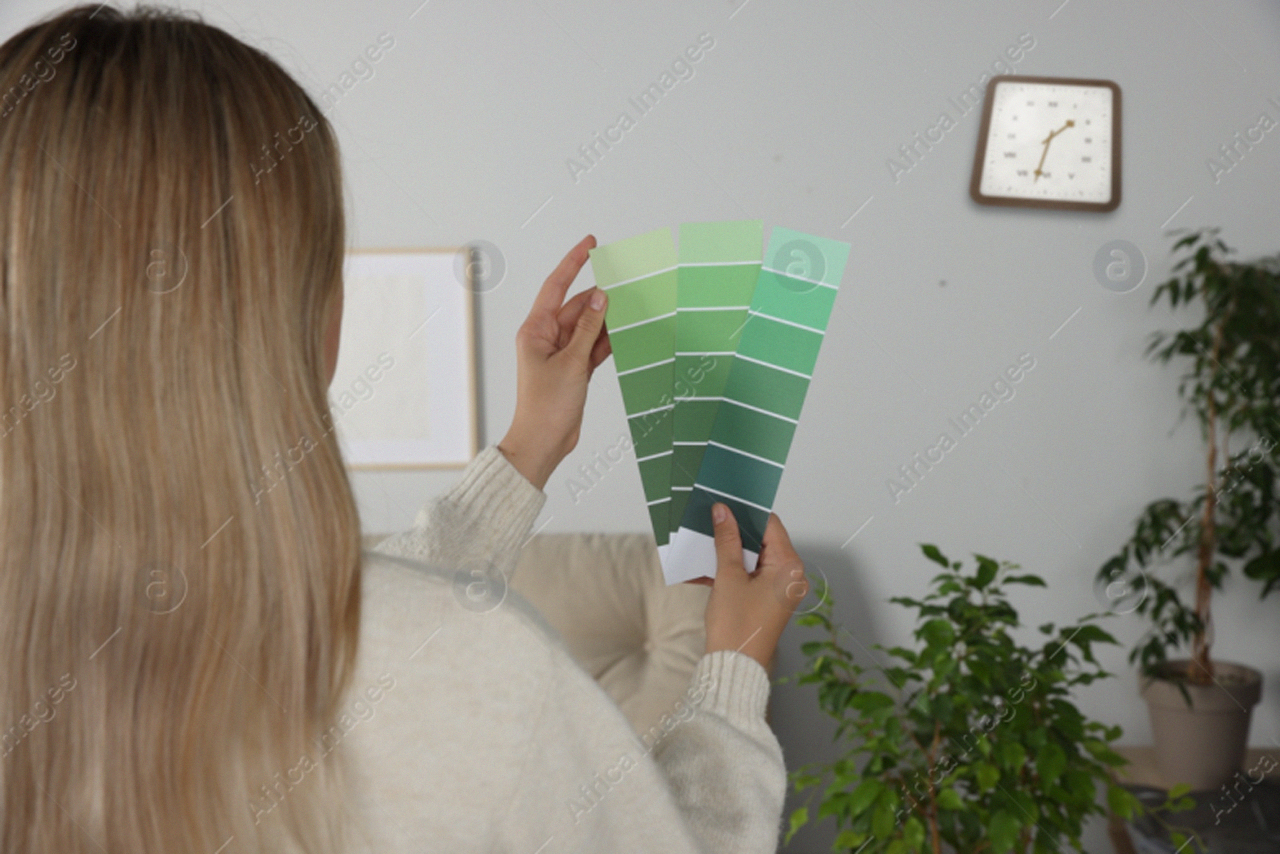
1:32
